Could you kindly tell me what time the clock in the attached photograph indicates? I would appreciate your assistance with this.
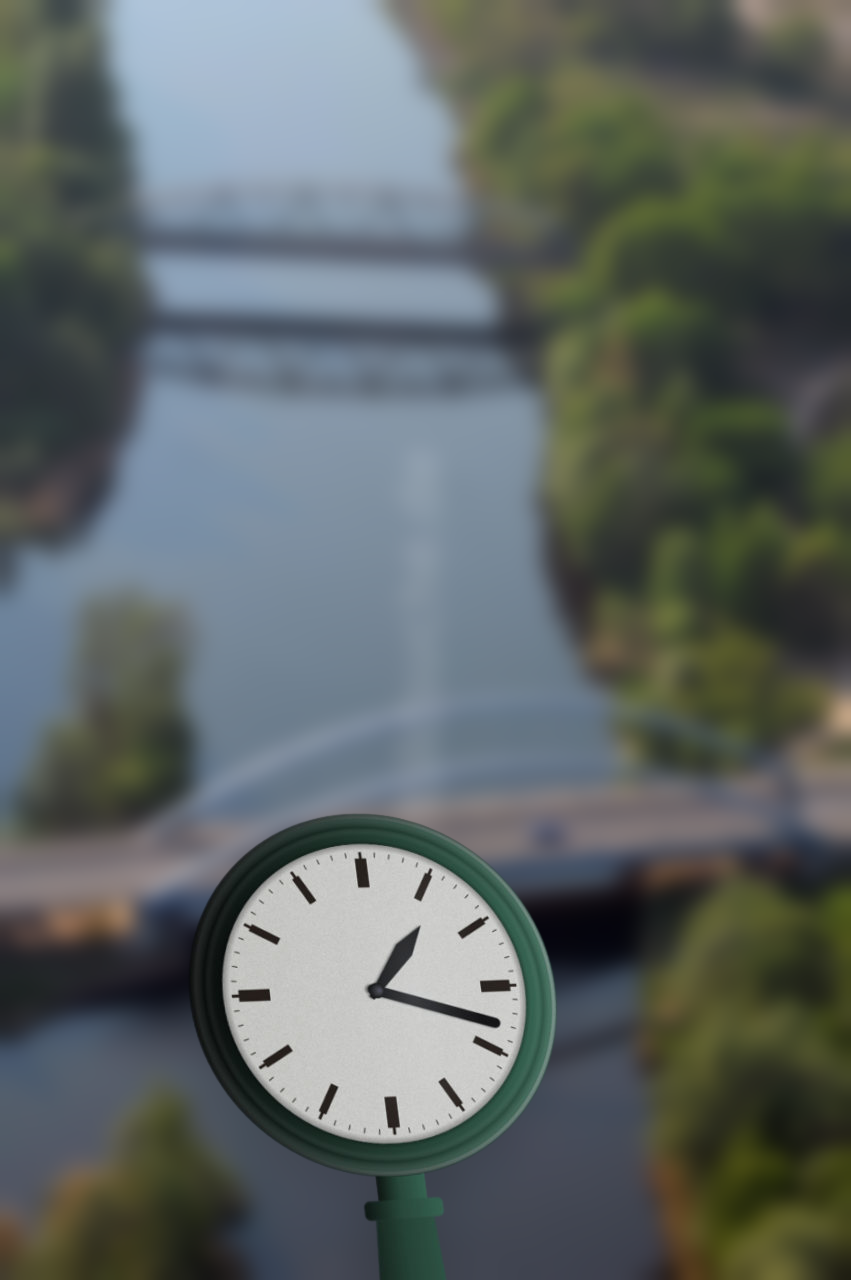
1:18
